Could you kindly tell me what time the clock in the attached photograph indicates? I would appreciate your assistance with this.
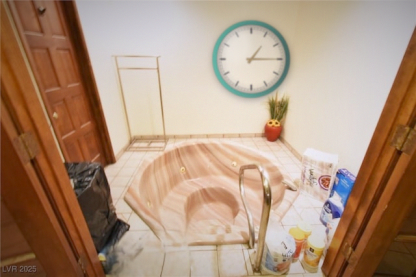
1:15
